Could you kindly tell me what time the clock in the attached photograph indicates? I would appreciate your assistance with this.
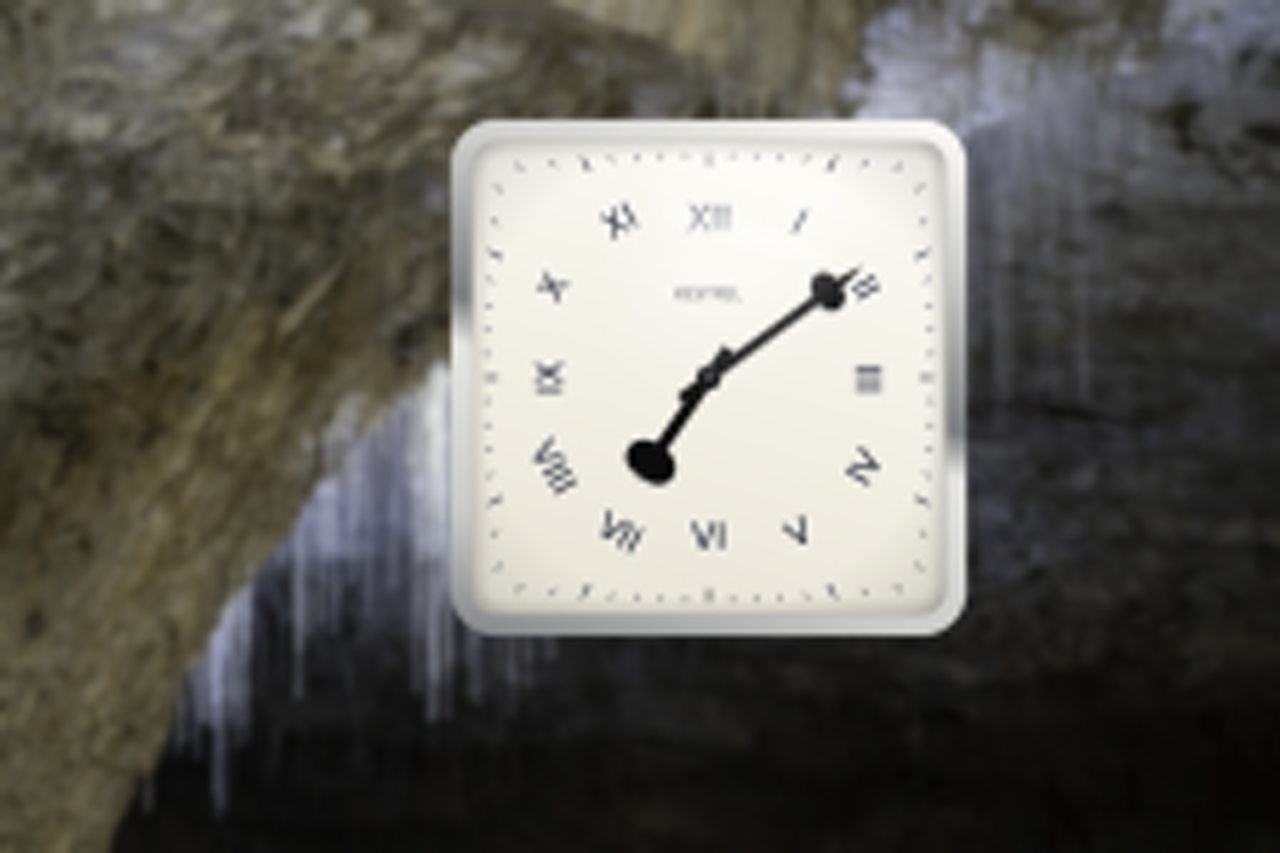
7:09
